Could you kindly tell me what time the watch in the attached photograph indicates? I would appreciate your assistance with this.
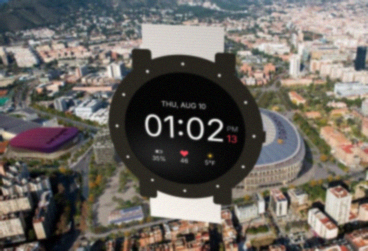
1:02
